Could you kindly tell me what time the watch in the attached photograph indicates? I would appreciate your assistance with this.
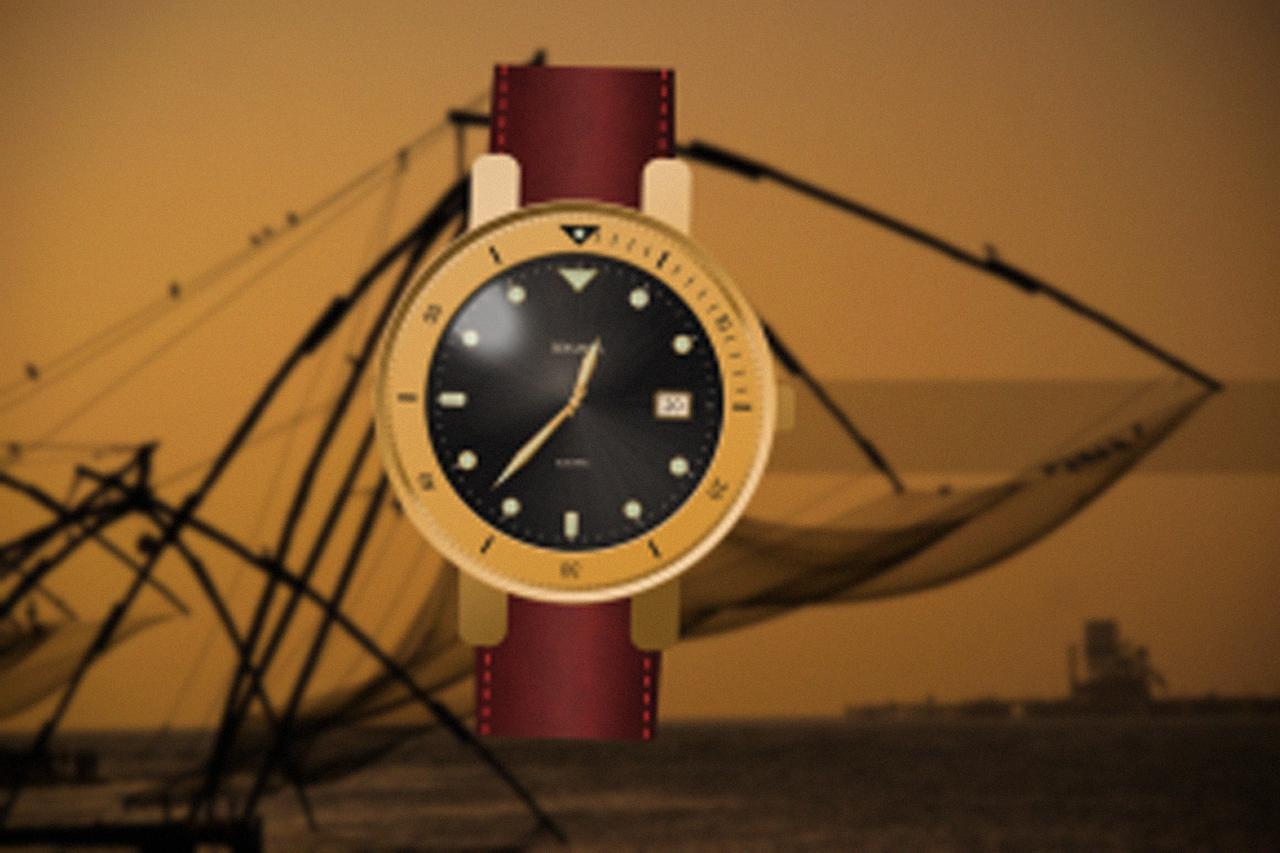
12:37
